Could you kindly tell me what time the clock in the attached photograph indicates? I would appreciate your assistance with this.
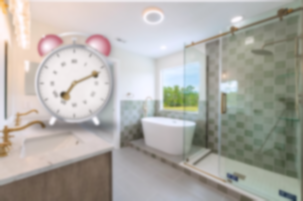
7:11
